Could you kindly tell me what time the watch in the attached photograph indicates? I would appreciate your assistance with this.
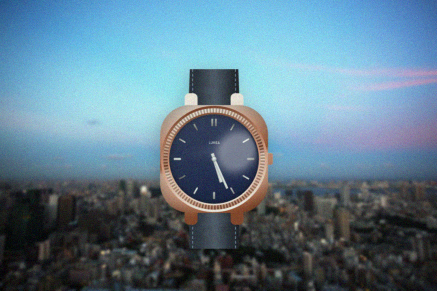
5:26
